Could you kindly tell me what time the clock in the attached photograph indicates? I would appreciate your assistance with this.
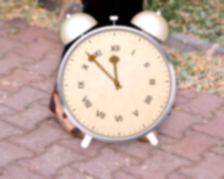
11:53
